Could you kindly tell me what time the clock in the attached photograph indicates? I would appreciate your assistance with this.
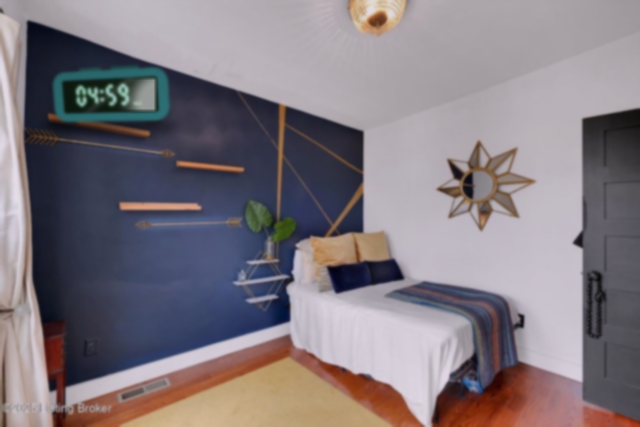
4:59
